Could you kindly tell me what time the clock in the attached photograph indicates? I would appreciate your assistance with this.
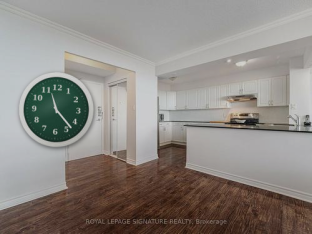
11:23
